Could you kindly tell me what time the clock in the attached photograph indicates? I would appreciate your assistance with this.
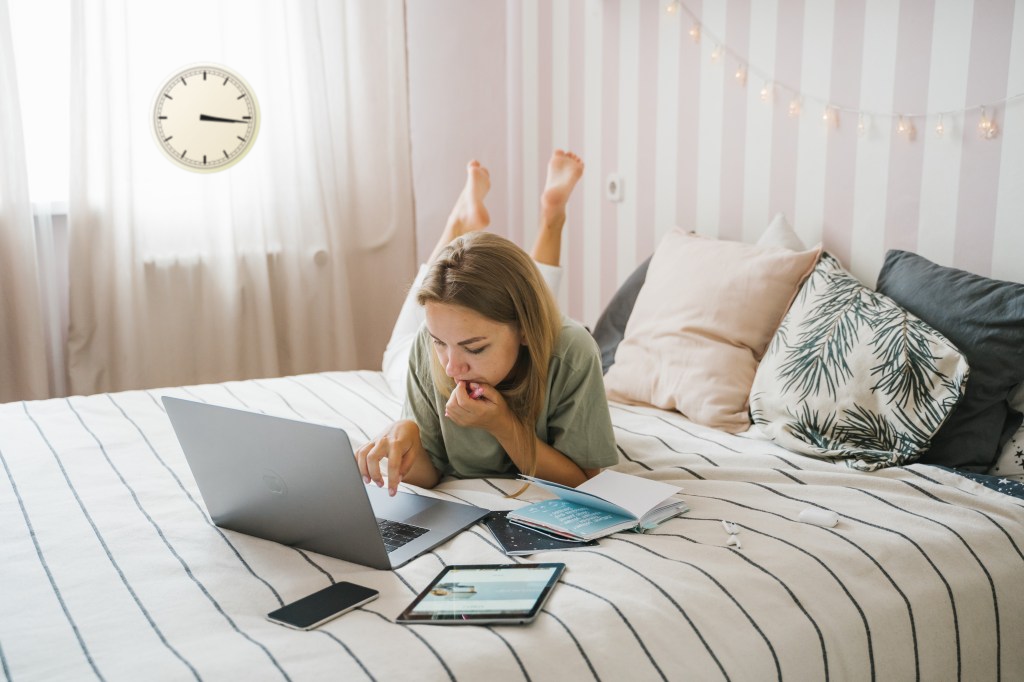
3:16
